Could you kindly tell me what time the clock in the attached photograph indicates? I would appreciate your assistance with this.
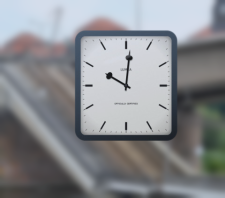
10:01
